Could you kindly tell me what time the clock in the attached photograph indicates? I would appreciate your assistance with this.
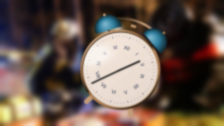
1:38
